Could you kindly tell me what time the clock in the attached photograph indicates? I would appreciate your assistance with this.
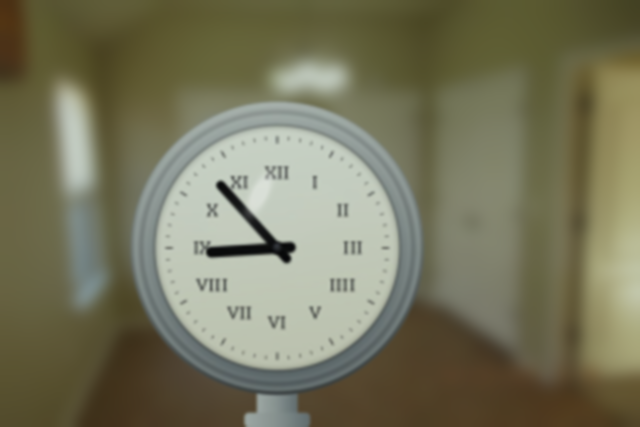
8:53
